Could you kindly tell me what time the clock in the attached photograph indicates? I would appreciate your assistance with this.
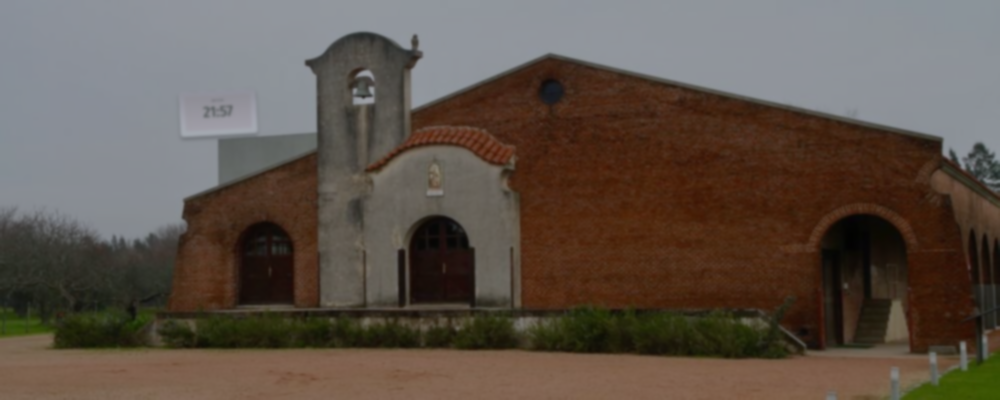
21:57
